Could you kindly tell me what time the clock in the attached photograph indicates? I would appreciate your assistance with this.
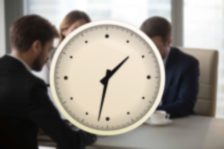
1:32
